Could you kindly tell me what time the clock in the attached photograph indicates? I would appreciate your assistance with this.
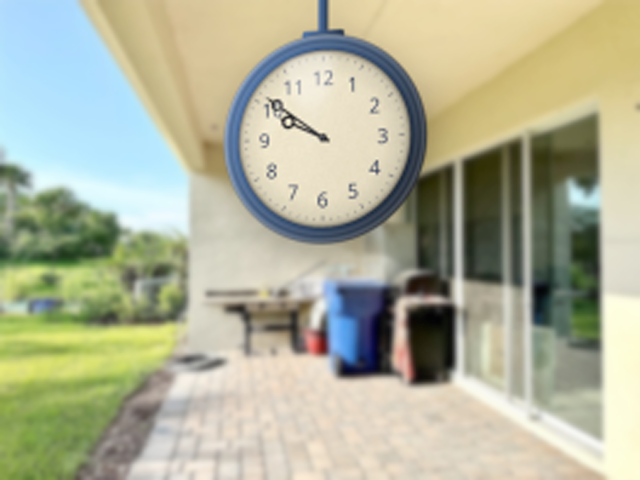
9:51
